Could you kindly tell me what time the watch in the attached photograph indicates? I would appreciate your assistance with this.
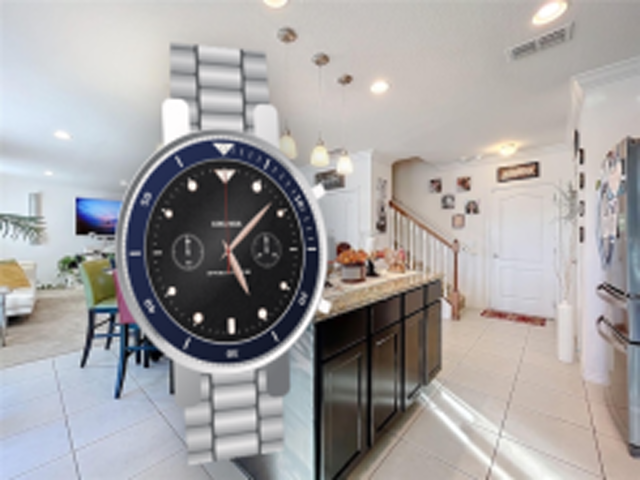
5:08
